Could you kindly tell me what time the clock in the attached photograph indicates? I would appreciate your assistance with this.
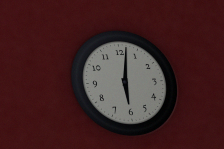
6:02
